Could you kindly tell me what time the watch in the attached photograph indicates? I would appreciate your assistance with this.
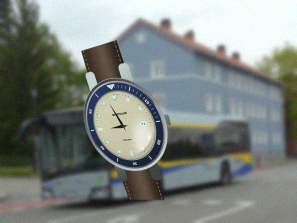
8:57
